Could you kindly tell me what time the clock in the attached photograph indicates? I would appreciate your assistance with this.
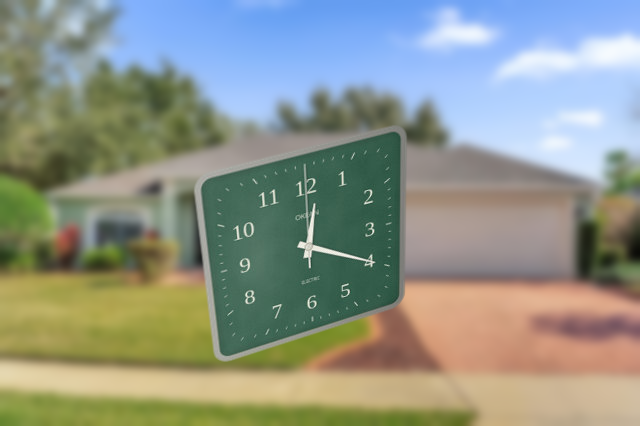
12:20:00
